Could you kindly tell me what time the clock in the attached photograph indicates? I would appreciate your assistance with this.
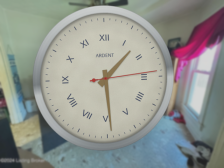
1:29:14
